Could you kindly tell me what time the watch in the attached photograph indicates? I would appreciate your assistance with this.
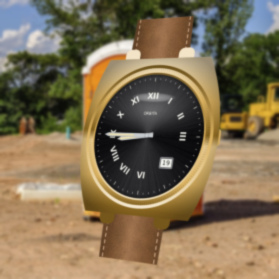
8:45
